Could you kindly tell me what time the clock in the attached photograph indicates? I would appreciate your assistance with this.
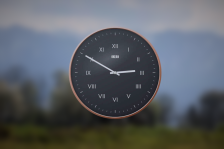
2:50
